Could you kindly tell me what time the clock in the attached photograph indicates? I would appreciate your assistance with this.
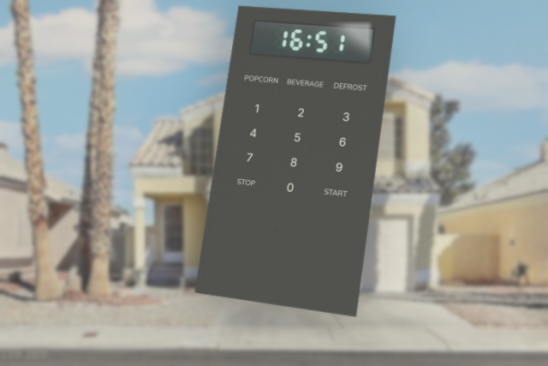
16:51
